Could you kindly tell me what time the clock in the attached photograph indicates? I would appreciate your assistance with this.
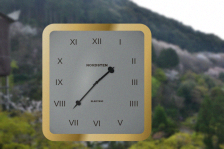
1:37
